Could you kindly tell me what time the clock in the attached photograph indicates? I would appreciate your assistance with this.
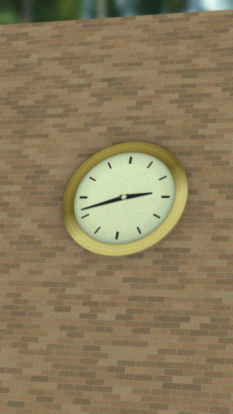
2:42
